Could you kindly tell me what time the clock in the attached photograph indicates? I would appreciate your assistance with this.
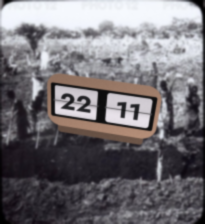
22:11
